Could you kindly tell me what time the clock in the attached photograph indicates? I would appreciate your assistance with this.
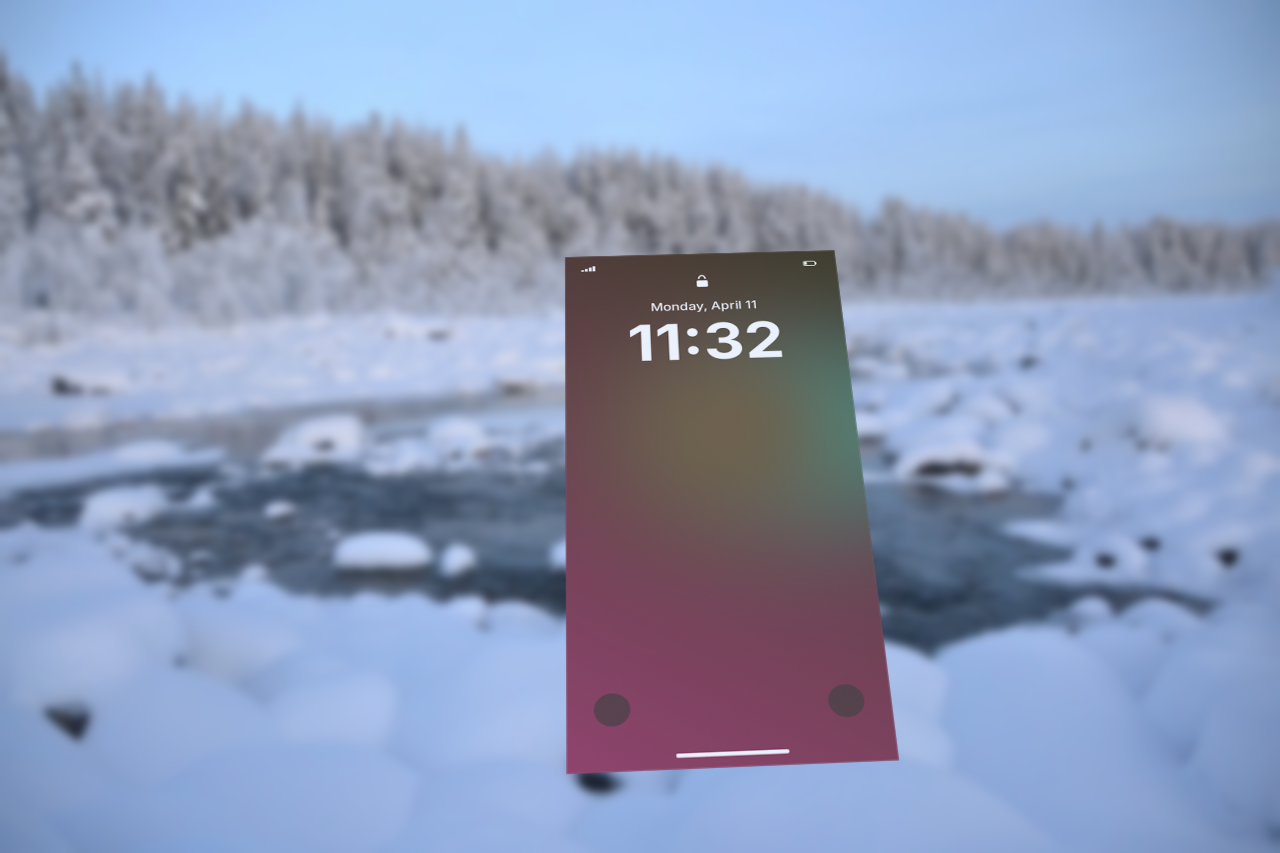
11:32
